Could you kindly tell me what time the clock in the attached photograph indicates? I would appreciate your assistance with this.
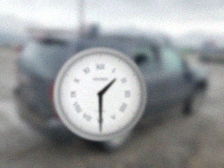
1:30
